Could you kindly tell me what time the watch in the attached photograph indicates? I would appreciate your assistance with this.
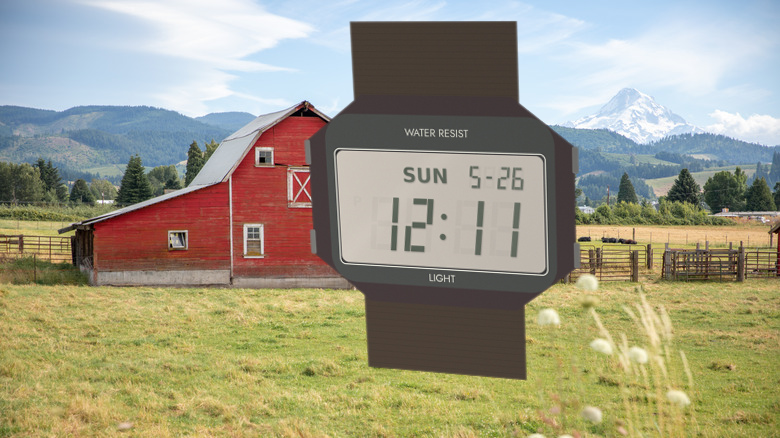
12:11
